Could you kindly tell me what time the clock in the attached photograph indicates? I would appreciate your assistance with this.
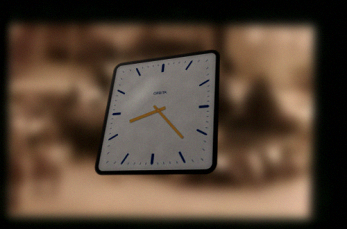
8:23
